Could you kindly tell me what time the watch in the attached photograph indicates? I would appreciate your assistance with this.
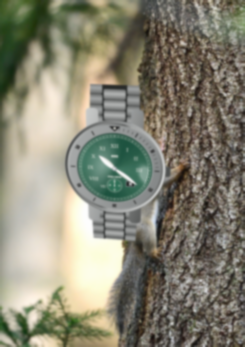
10:21
